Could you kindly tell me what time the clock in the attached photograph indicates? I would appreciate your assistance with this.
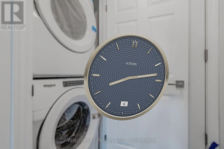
8:13
